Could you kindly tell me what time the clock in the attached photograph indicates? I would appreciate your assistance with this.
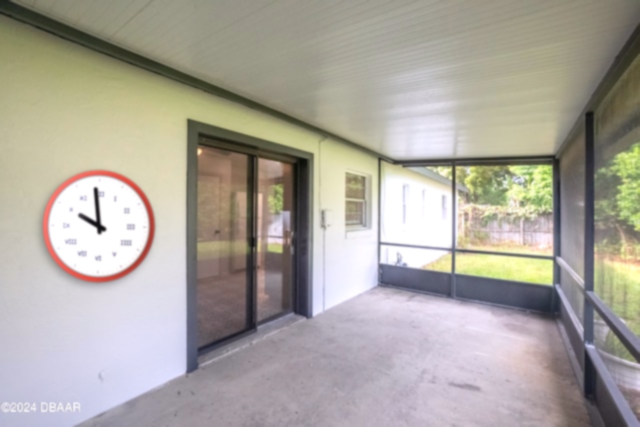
9:59
